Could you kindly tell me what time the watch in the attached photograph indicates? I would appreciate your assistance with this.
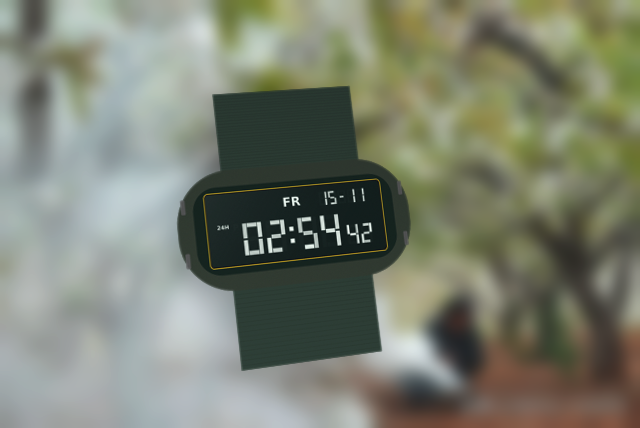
2:54:42
